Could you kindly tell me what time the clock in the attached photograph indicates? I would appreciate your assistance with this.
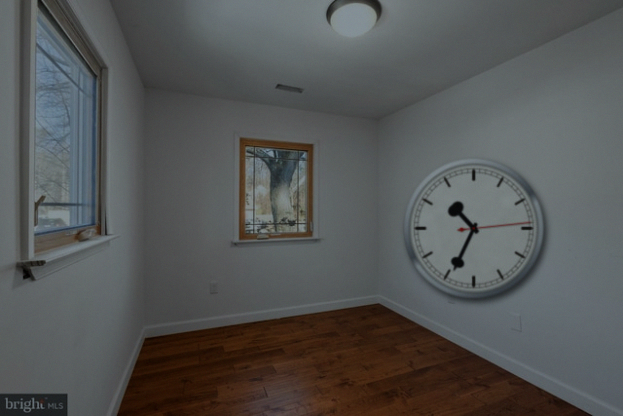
10:34:14
